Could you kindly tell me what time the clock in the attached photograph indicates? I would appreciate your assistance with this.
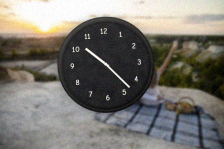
10:23
